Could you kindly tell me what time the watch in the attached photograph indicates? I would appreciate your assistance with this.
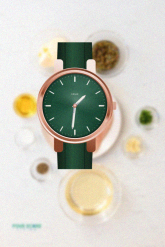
1:31
